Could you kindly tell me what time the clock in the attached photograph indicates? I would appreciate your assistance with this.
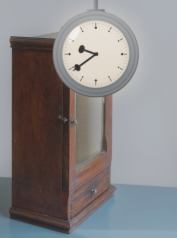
9:39
